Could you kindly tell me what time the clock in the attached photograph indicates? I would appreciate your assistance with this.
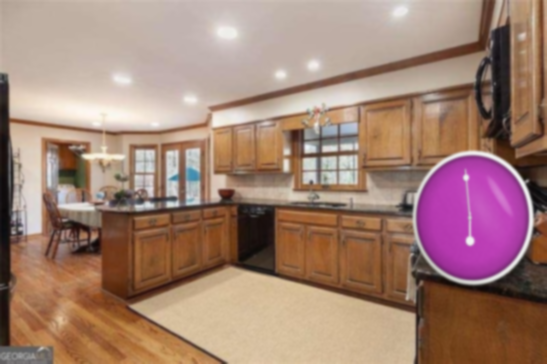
5:59
